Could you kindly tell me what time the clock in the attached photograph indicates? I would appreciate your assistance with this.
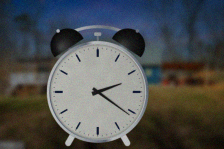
2:21
